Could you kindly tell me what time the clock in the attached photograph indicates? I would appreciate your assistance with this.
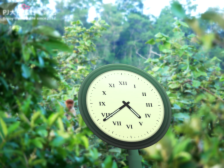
4:39
